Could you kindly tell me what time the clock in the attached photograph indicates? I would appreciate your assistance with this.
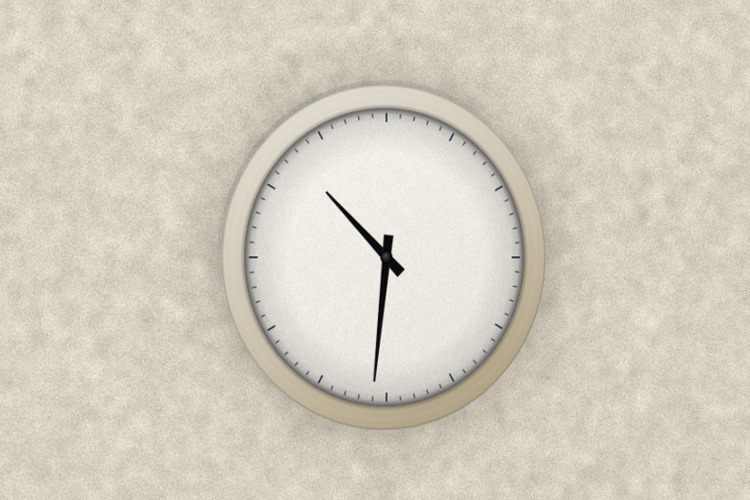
10:31
